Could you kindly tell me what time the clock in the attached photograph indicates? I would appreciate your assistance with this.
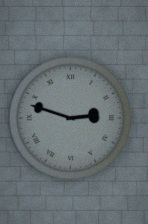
2:48
